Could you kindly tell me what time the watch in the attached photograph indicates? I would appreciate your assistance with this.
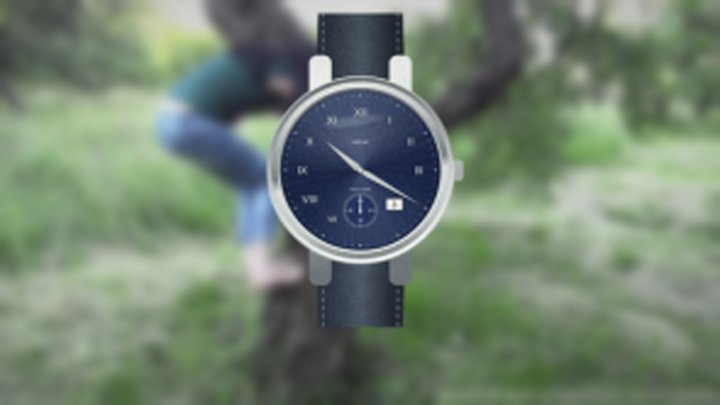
10:20
